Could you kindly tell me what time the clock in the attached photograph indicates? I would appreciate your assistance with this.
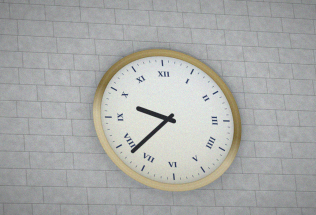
9:38
